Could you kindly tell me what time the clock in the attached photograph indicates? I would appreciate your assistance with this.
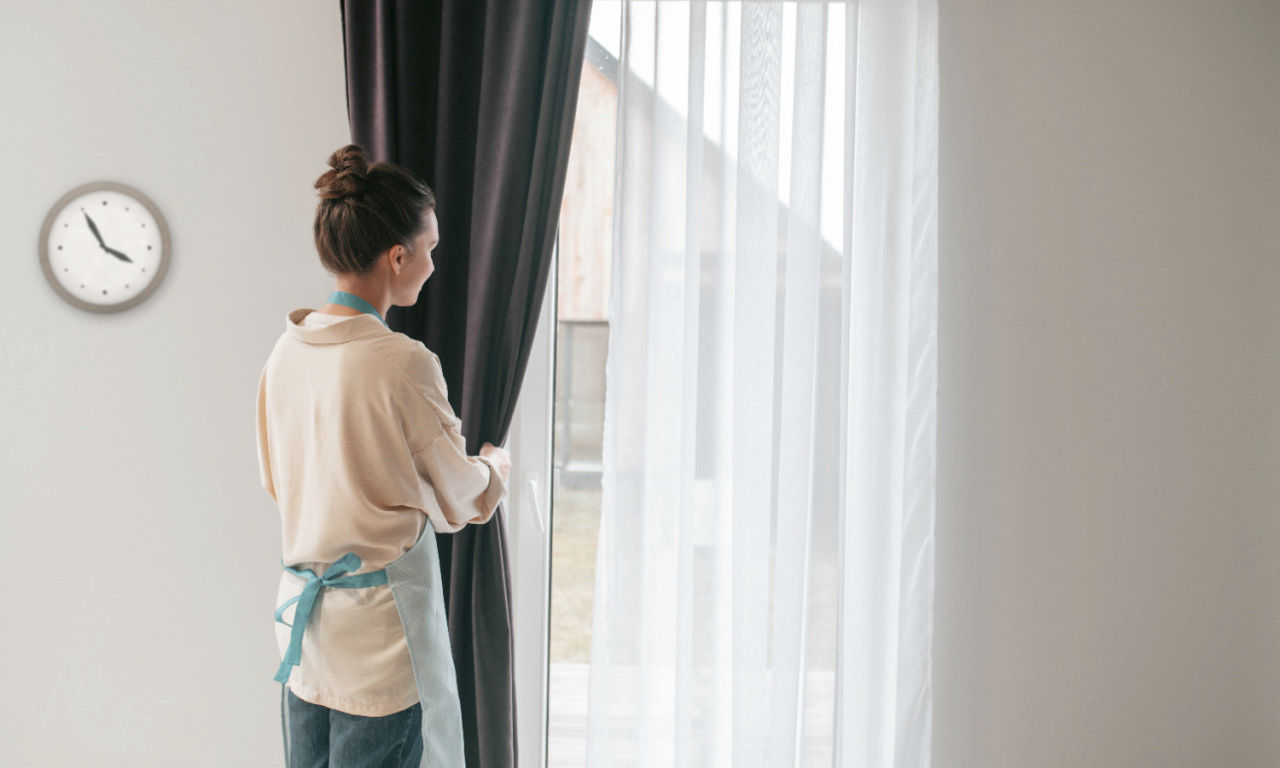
3:55
